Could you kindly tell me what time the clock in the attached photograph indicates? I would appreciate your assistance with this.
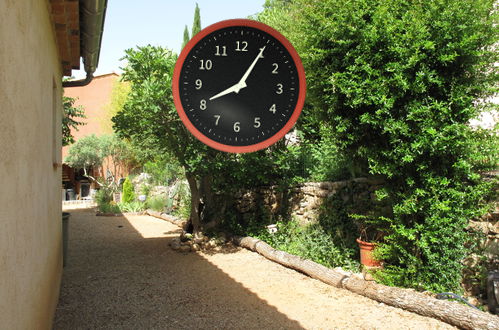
8:05
